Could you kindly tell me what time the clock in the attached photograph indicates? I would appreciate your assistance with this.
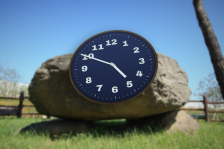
4:50
